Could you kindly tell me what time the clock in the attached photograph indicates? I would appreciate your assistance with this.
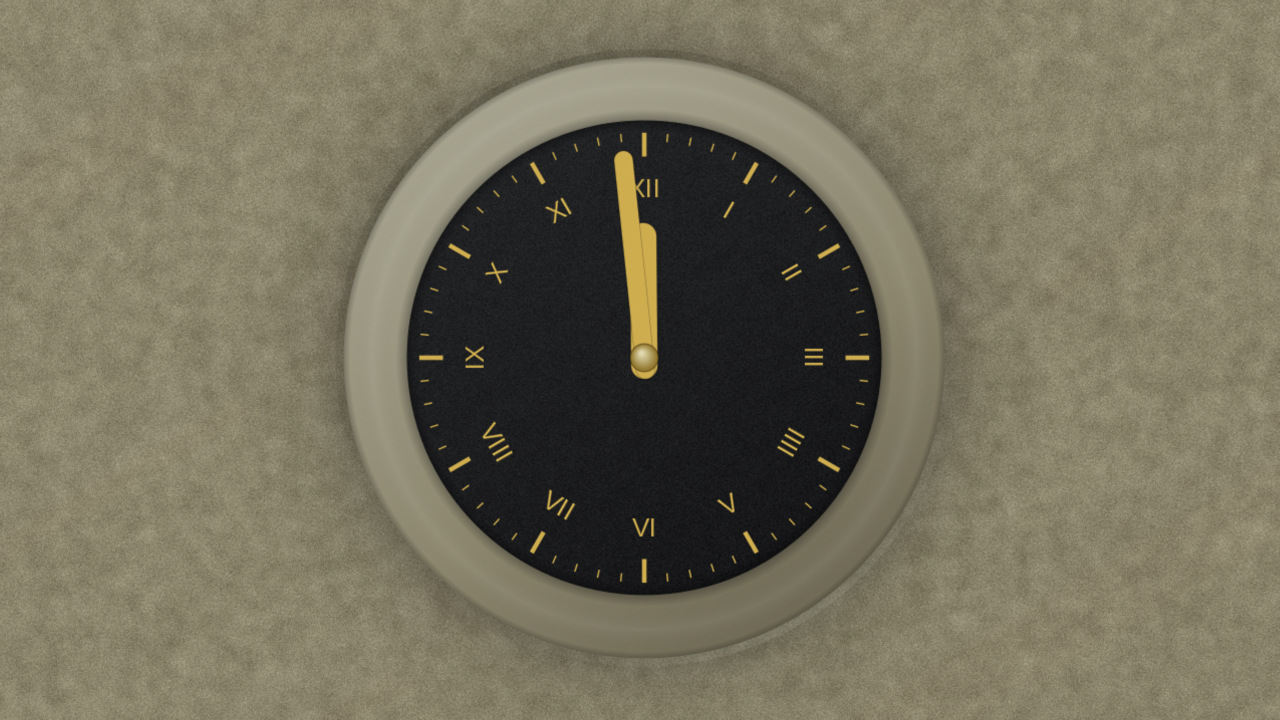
11:59
